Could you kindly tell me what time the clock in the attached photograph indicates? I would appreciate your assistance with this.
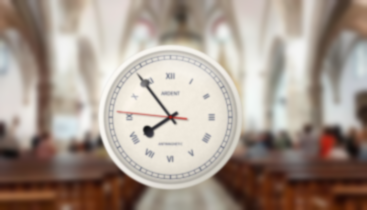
7:53:46
